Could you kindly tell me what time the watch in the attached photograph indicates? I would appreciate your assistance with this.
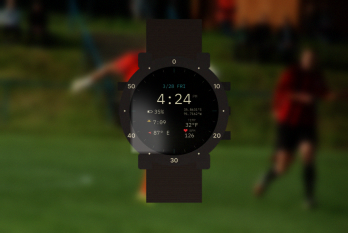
4:24
